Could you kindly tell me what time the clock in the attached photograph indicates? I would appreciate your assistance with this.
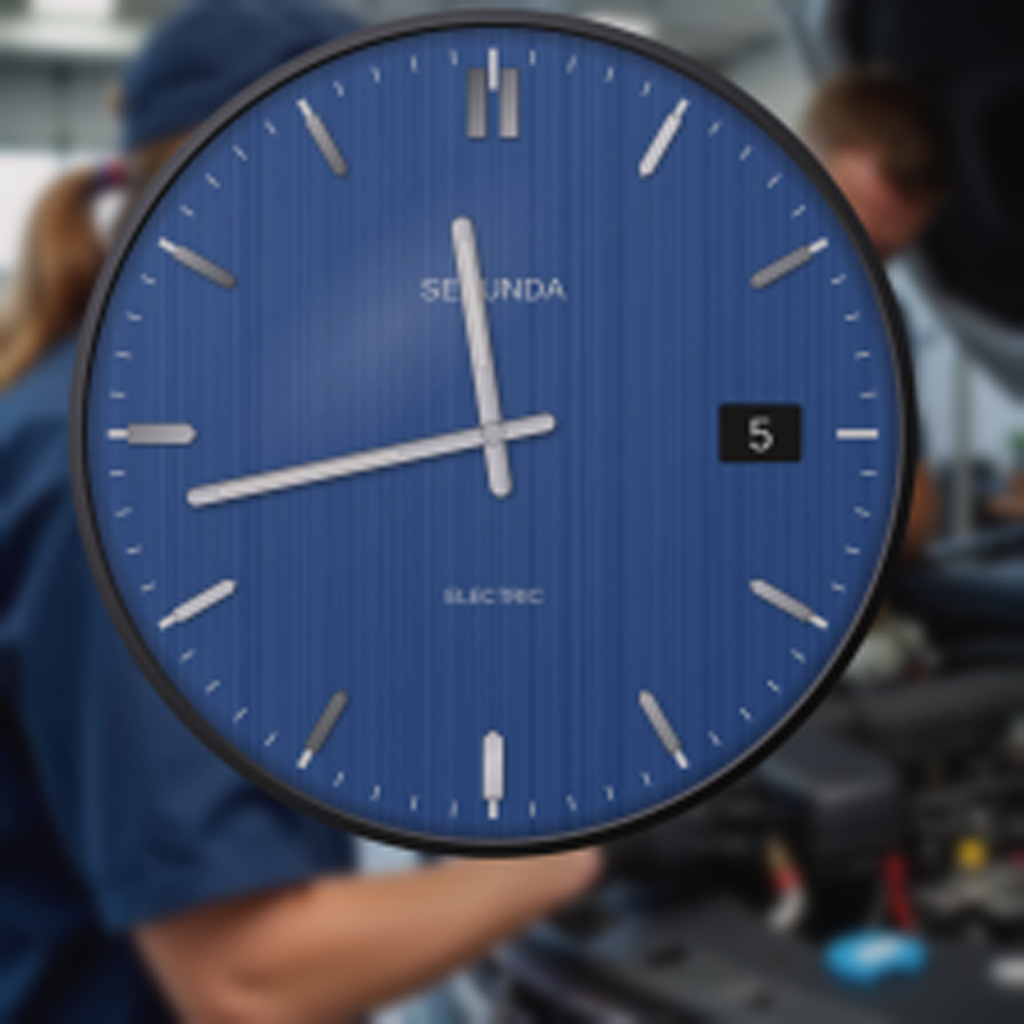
11:43
